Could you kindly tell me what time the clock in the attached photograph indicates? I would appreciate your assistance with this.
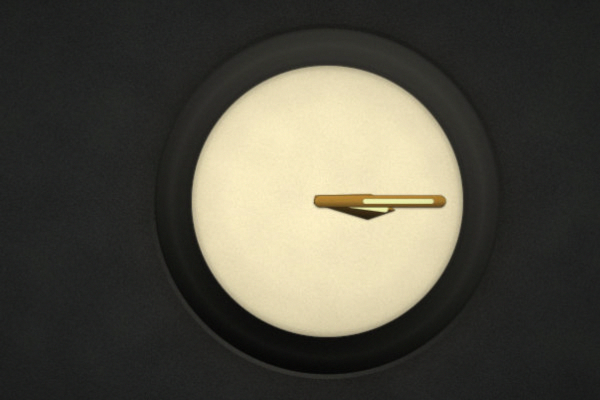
3:15
